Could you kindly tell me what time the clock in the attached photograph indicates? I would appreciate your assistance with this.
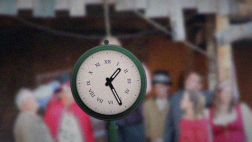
1:26
